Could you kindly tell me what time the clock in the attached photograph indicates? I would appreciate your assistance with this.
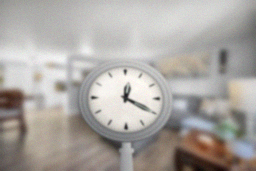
12:20
